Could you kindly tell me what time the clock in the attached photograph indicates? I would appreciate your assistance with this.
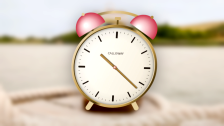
10:22
